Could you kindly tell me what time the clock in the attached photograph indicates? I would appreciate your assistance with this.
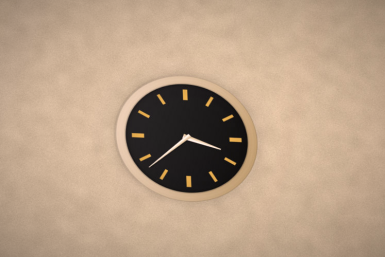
3:38
